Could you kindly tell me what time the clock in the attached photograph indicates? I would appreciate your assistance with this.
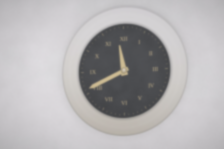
11:41
